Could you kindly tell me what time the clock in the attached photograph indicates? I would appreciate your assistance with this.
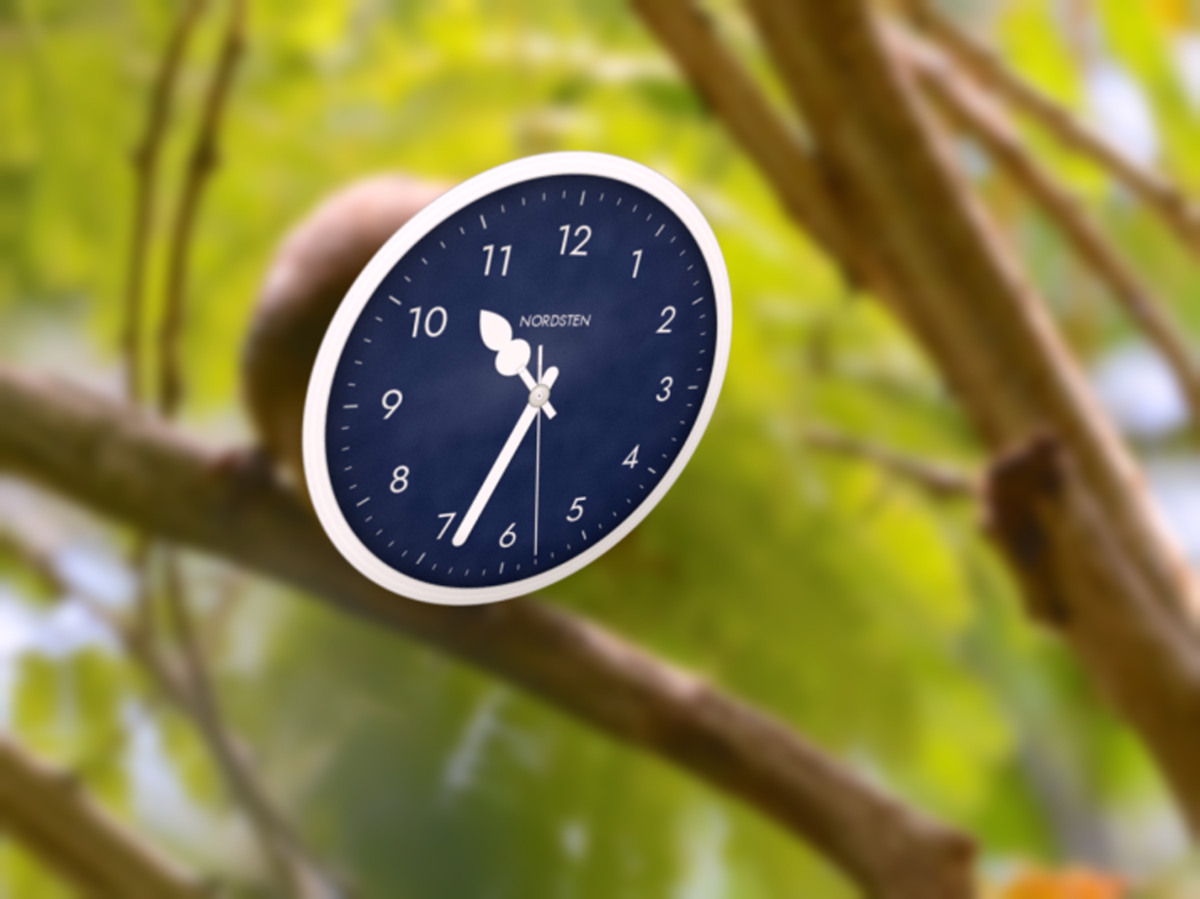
10:33:28
